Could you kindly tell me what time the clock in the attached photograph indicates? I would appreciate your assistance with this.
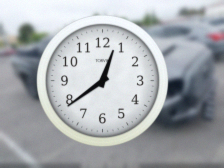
12:39
